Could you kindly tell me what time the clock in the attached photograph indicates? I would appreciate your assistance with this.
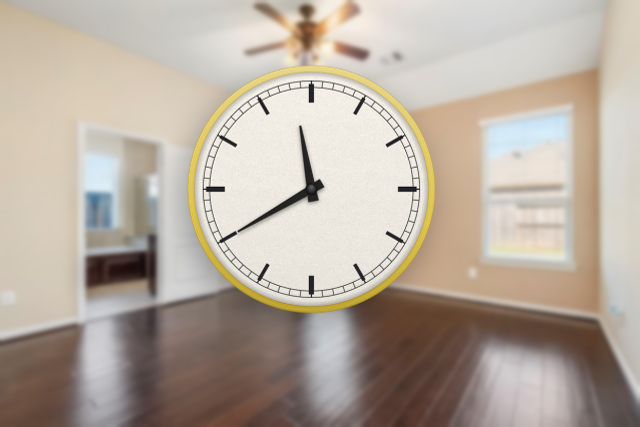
11:40
